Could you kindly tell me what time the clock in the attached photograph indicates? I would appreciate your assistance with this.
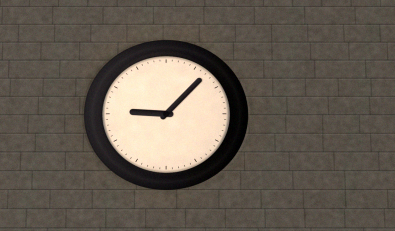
9:07
